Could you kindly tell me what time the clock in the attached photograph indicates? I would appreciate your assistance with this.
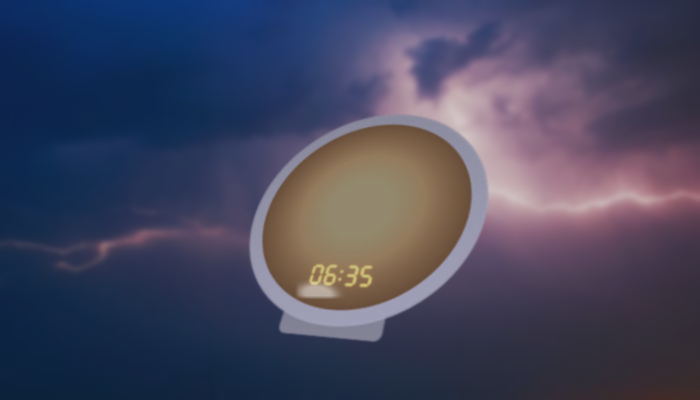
6:35
